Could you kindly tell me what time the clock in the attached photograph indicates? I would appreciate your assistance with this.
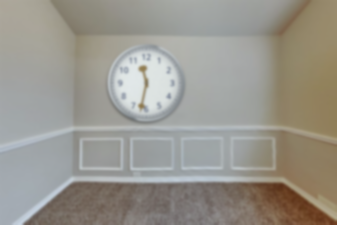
11:32
